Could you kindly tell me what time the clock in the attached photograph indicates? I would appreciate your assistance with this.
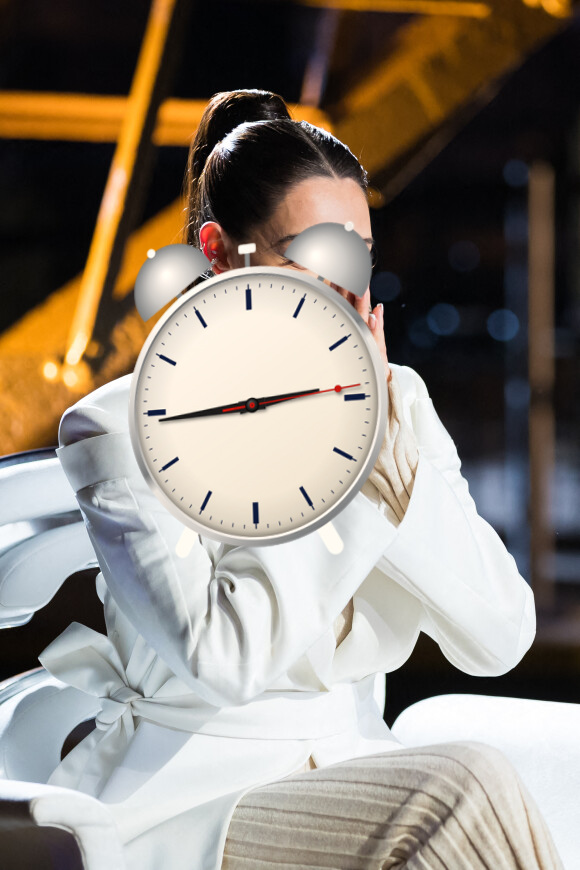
2:44:14
